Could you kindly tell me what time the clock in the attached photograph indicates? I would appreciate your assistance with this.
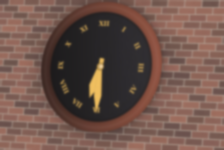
6:30
